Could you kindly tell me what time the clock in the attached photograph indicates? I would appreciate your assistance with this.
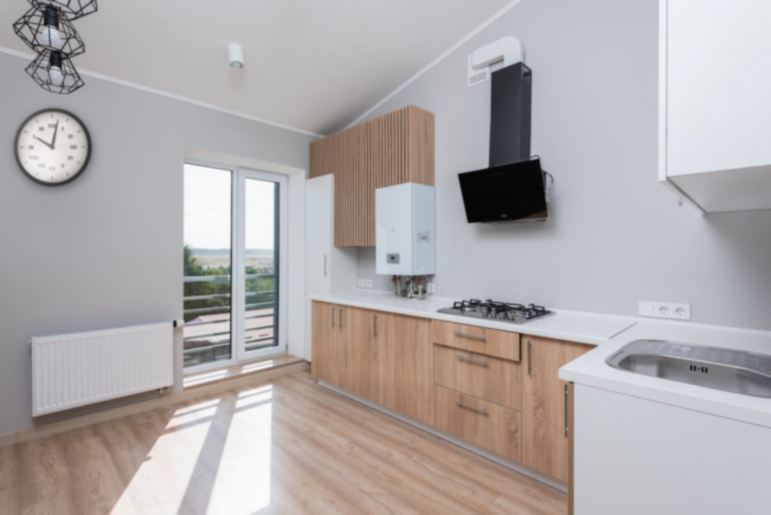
10:02
